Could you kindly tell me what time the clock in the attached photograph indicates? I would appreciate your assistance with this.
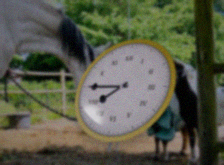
7:45
